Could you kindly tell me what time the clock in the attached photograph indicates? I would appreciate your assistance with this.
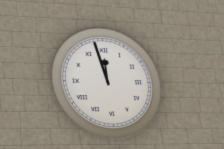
11:58
